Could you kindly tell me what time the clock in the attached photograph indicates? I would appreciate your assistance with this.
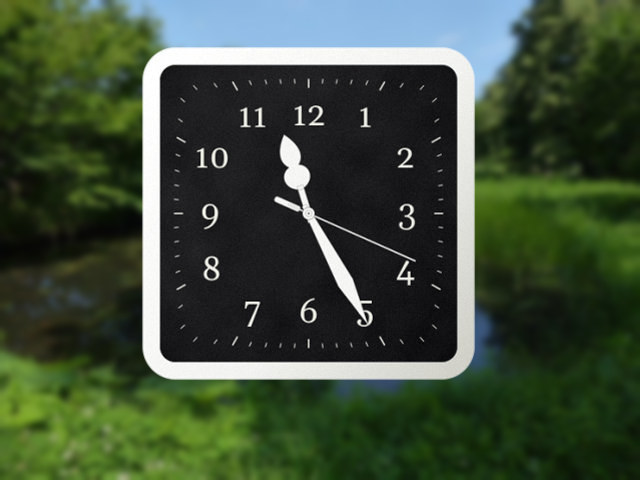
11:25:19
